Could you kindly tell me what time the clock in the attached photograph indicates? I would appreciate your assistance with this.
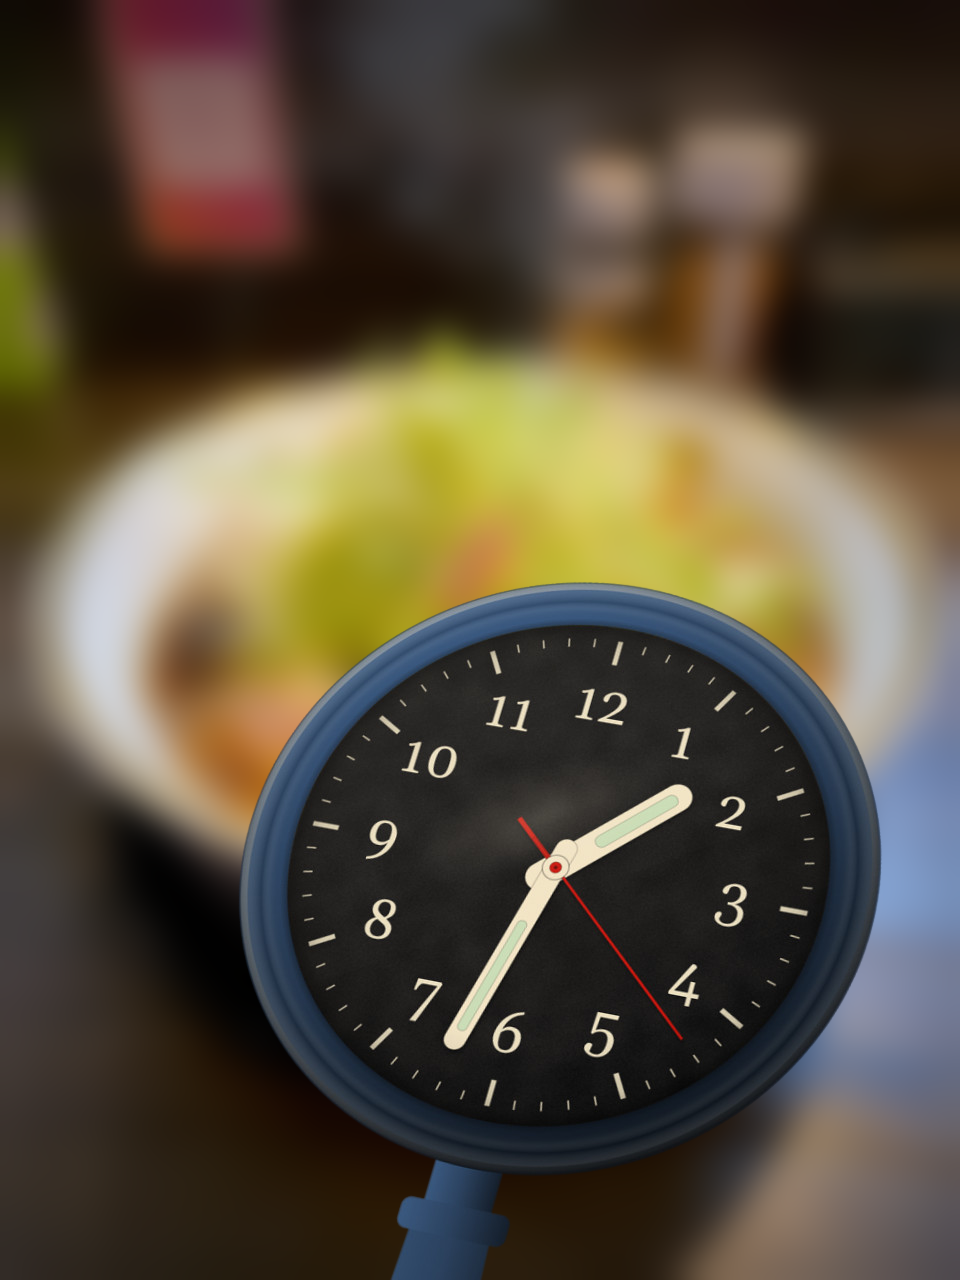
1:32:22
